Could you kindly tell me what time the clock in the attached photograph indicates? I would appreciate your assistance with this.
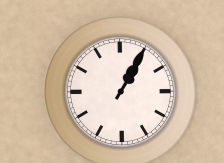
1:05
